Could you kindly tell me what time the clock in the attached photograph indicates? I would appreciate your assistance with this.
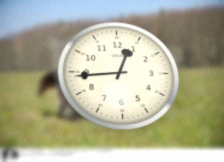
12:44
